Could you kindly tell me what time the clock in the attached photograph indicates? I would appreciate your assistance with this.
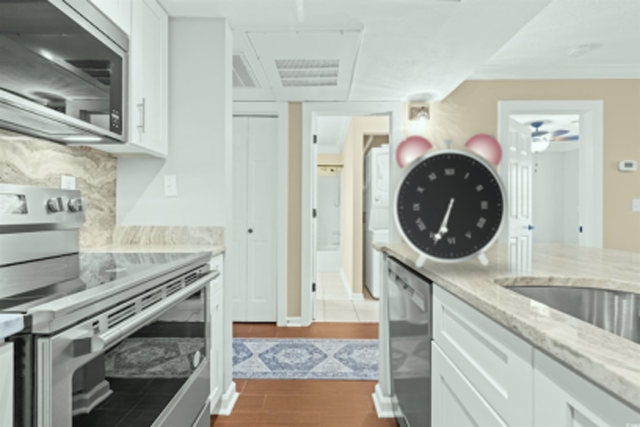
6:34
